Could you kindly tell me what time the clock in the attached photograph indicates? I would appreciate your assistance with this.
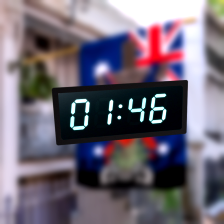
1:46
